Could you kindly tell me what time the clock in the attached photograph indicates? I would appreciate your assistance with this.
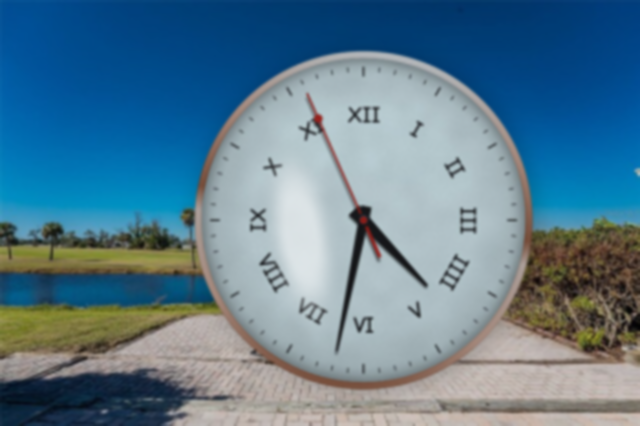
4:31:56
